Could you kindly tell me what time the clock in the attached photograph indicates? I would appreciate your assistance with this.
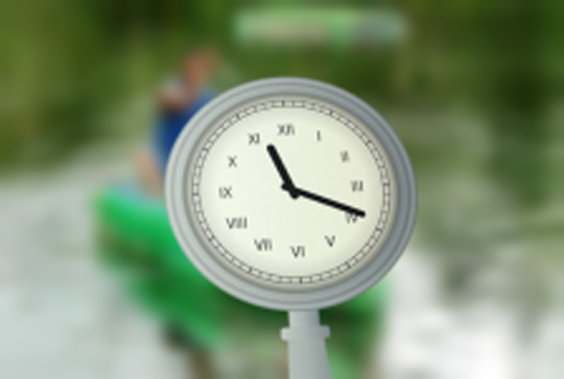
11:19
